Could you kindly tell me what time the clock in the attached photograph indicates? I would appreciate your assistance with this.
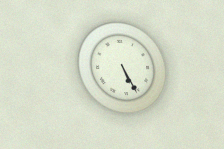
5:26
